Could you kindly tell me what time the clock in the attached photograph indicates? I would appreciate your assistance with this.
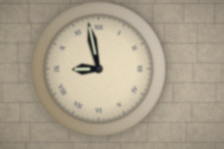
8:58
